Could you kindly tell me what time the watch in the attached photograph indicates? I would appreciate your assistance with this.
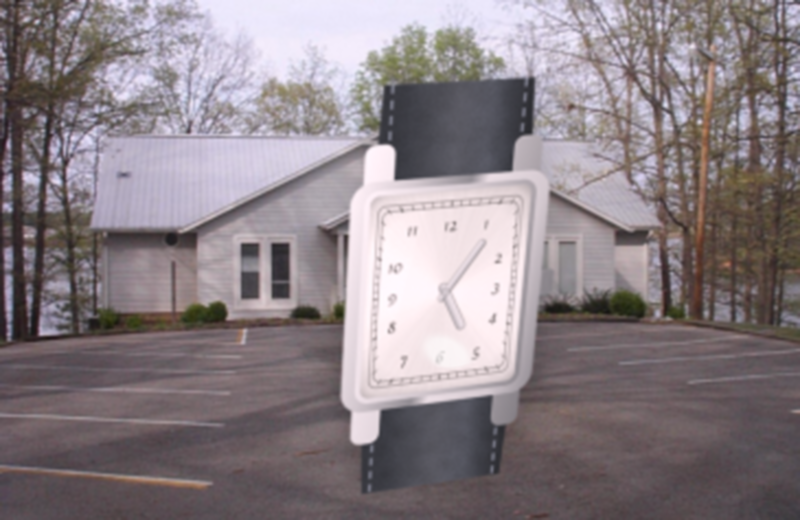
5:06
